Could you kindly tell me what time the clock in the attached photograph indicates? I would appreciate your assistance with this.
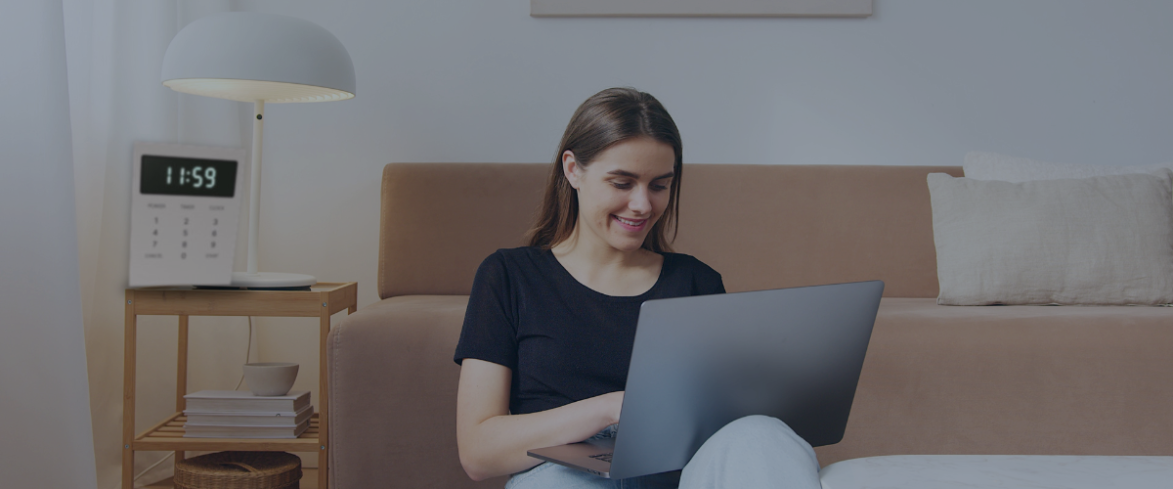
11:59
